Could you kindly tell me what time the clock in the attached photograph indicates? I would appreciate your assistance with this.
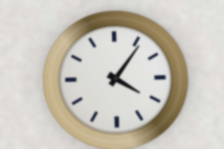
4:06
